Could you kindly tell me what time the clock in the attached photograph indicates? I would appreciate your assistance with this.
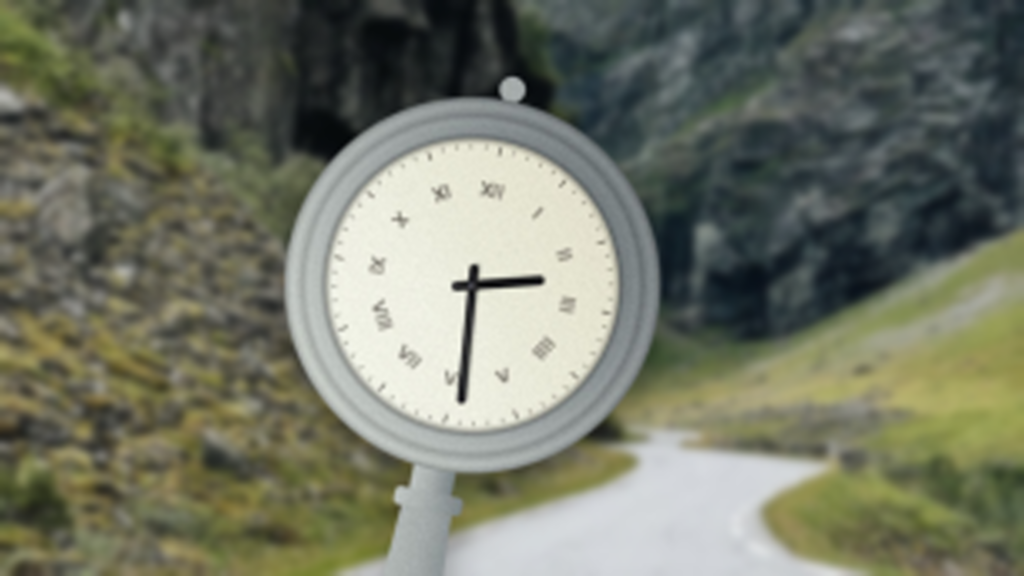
2:29
